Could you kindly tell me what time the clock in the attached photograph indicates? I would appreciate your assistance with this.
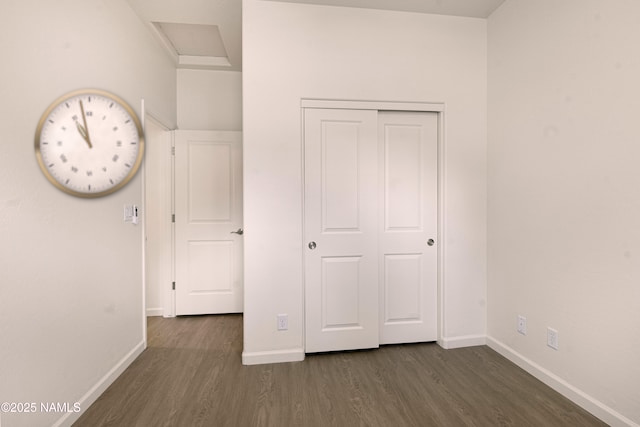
10:58
